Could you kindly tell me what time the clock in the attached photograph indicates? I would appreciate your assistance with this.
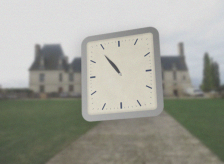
10:54
